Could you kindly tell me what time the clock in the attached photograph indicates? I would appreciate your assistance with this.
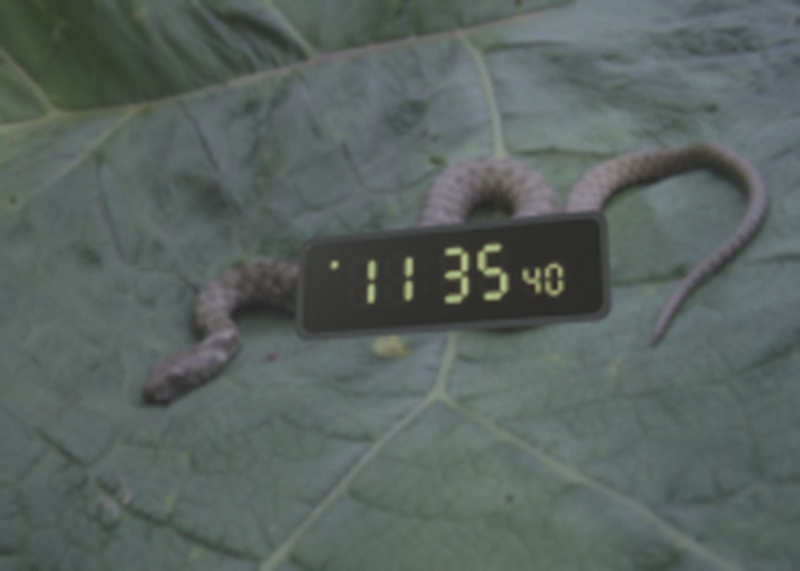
11:35:40
